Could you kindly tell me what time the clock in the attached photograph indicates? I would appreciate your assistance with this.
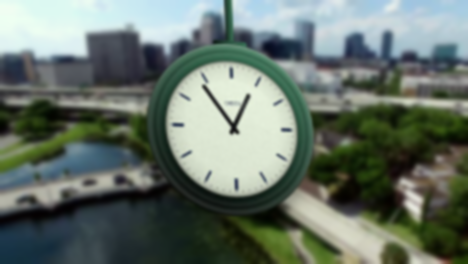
12:54
